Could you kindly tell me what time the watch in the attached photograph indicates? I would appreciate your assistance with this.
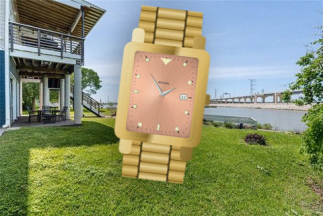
1:54
